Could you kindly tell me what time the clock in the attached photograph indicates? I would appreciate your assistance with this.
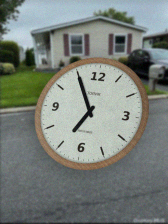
6:55
